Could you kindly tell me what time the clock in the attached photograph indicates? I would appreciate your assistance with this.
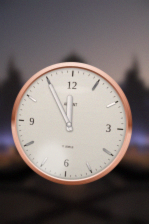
11:55
